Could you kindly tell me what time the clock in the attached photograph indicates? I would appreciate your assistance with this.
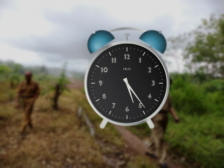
5:24
